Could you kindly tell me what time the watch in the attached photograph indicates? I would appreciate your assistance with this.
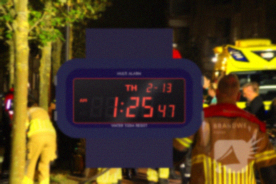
1:25:47
